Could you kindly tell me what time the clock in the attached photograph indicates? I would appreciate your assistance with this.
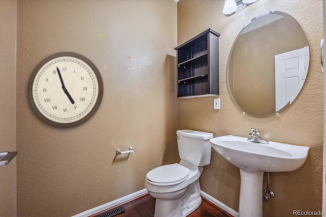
4:57
